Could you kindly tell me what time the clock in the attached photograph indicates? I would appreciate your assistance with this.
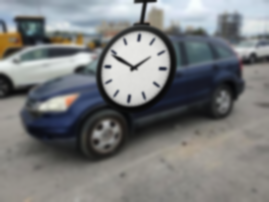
1:49
